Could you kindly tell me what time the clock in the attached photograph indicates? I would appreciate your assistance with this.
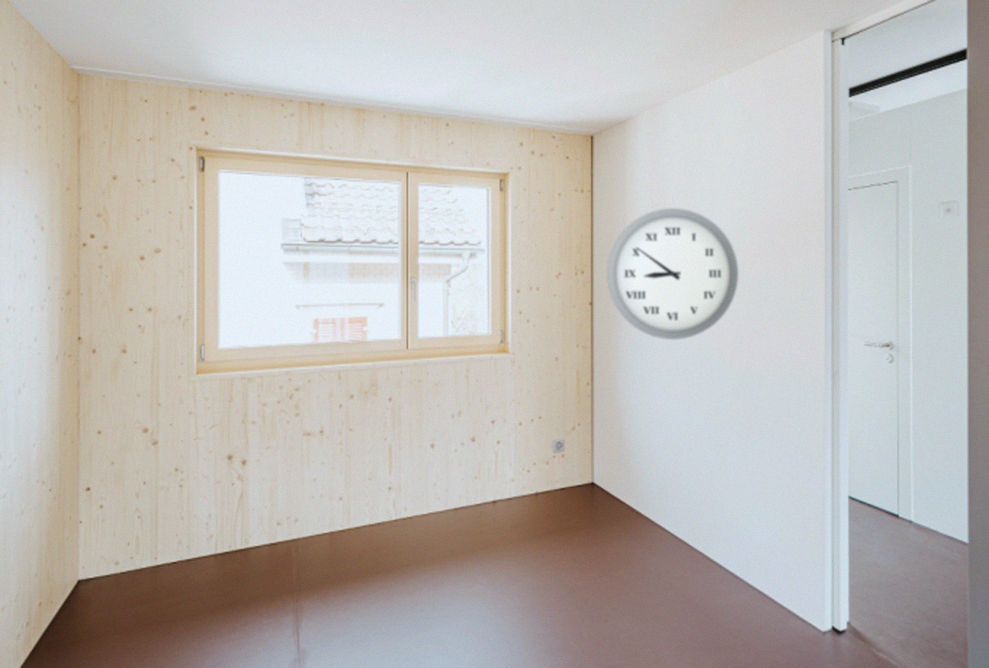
8:51
